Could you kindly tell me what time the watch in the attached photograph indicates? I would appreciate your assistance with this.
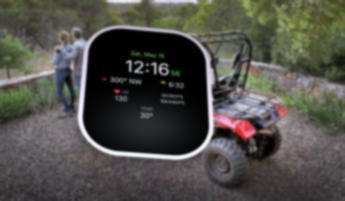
12:16
